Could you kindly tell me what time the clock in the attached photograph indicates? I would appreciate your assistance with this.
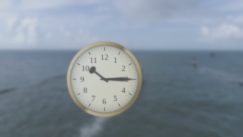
10:15
